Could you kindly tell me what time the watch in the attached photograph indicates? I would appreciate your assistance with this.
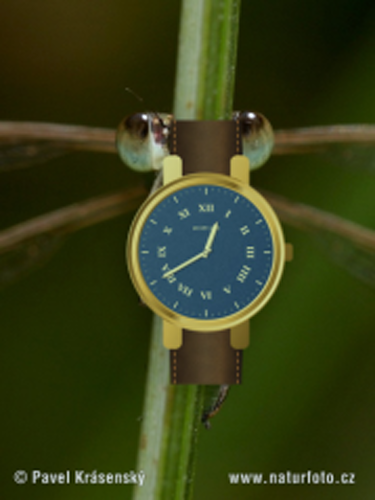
12:40
